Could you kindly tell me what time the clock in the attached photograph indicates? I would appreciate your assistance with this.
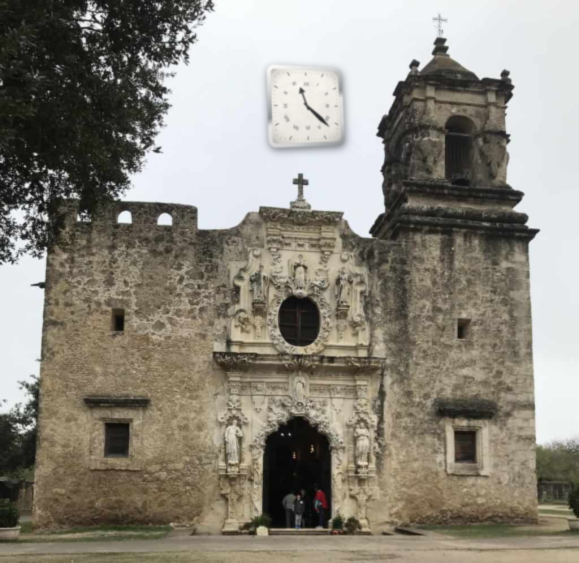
11:22
